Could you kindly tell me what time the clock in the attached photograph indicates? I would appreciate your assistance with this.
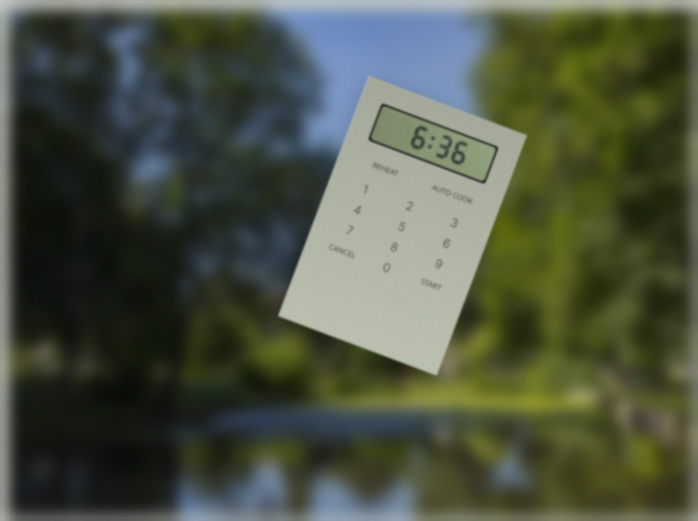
6:36
